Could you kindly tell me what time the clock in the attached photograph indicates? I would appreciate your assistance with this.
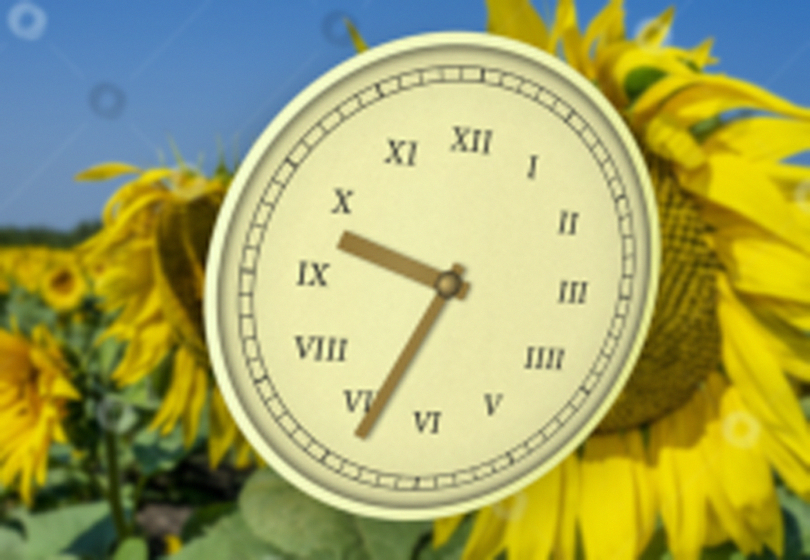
9:34
